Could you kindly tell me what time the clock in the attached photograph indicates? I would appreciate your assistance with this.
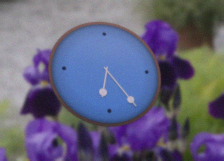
6:24
